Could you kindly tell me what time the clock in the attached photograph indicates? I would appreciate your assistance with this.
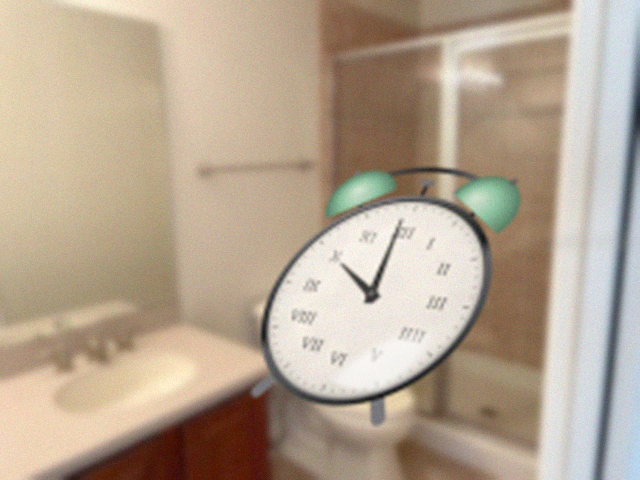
9:59
